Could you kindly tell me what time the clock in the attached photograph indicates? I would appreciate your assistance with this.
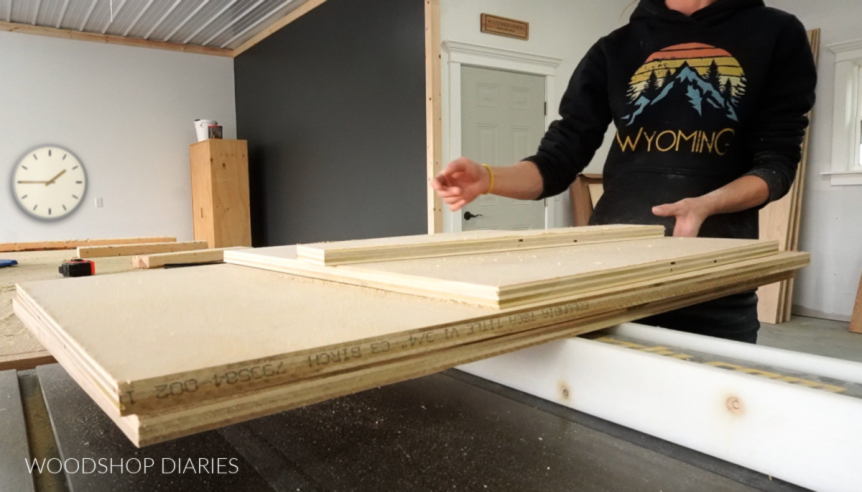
1:45
